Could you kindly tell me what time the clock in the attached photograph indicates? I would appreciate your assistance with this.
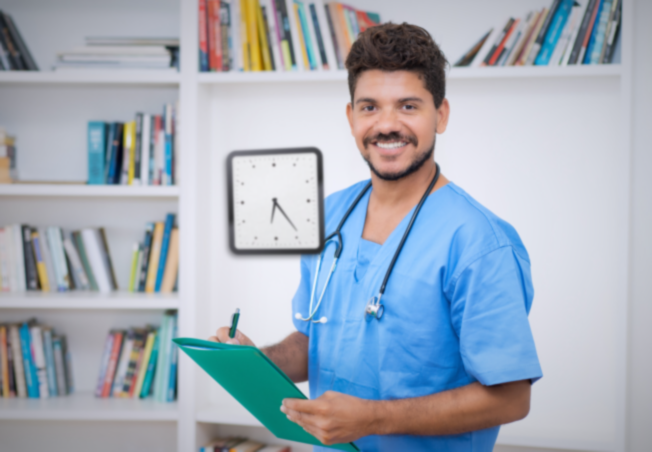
6:24
